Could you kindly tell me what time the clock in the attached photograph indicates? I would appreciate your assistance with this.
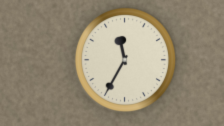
11:35
